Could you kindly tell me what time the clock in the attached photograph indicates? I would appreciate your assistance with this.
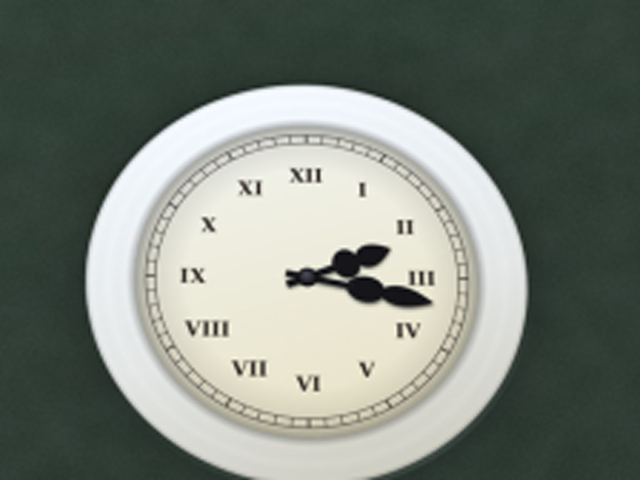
2:17
